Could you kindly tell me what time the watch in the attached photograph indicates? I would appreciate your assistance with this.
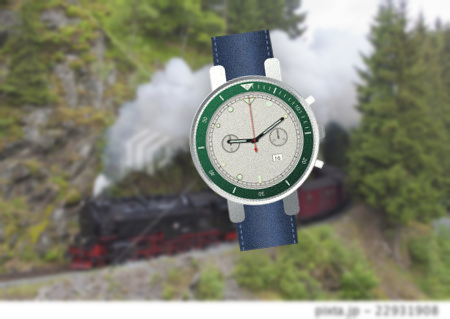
9:10
